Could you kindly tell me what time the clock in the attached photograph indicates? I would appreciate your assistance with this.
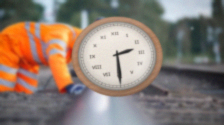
2:30
